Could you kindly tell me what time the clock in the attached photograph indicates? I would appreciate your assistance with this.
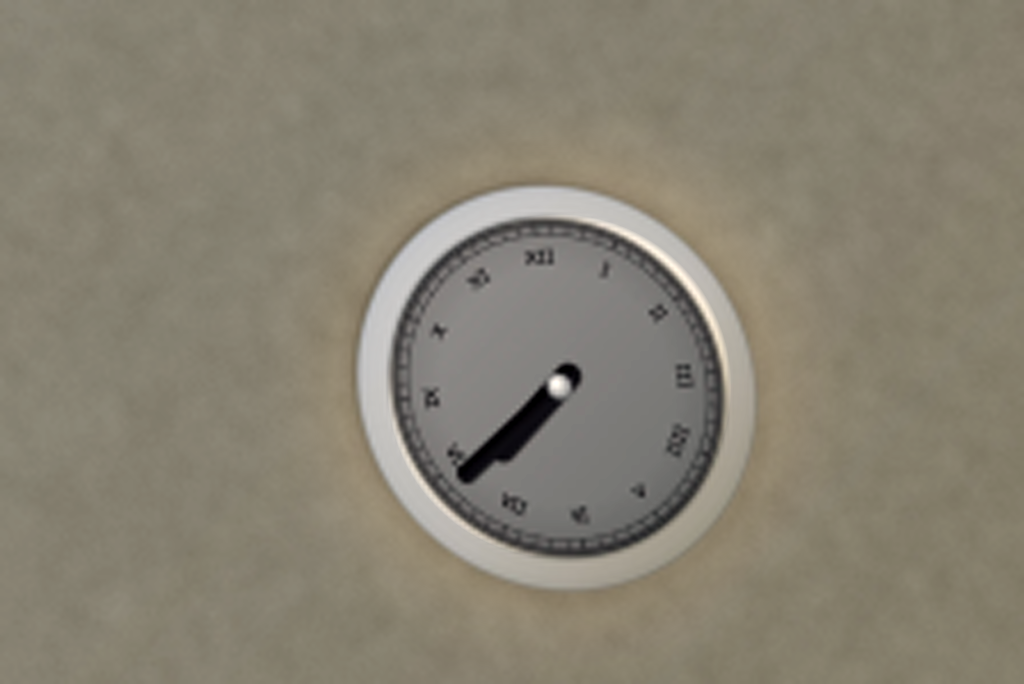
7:39
